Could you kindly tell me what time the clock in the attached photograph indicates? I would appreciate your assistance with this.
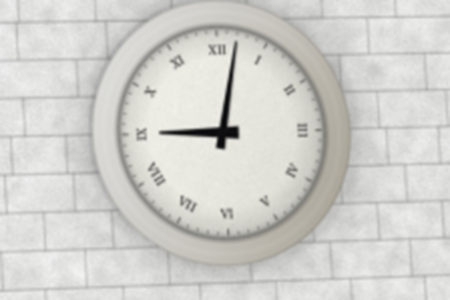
9:02
